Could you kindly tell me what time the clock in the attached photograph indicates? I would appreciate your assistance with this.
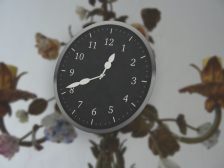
12:41
